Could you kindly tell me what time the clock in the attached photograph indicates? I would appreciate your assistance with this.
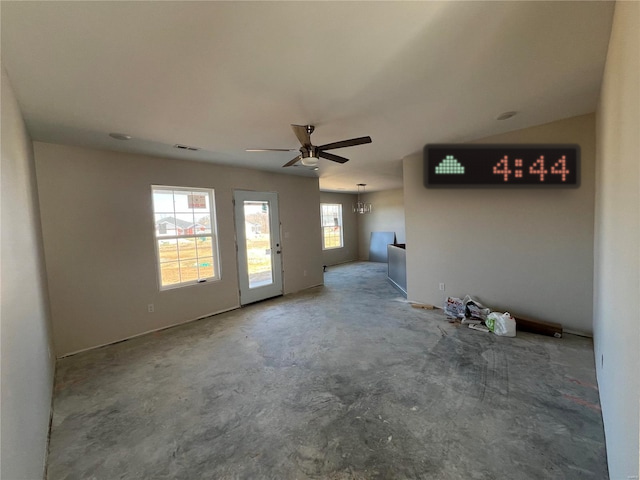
4:44
